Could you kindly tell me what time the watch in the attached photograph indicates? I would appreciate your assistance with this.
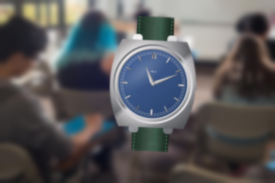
11:11
